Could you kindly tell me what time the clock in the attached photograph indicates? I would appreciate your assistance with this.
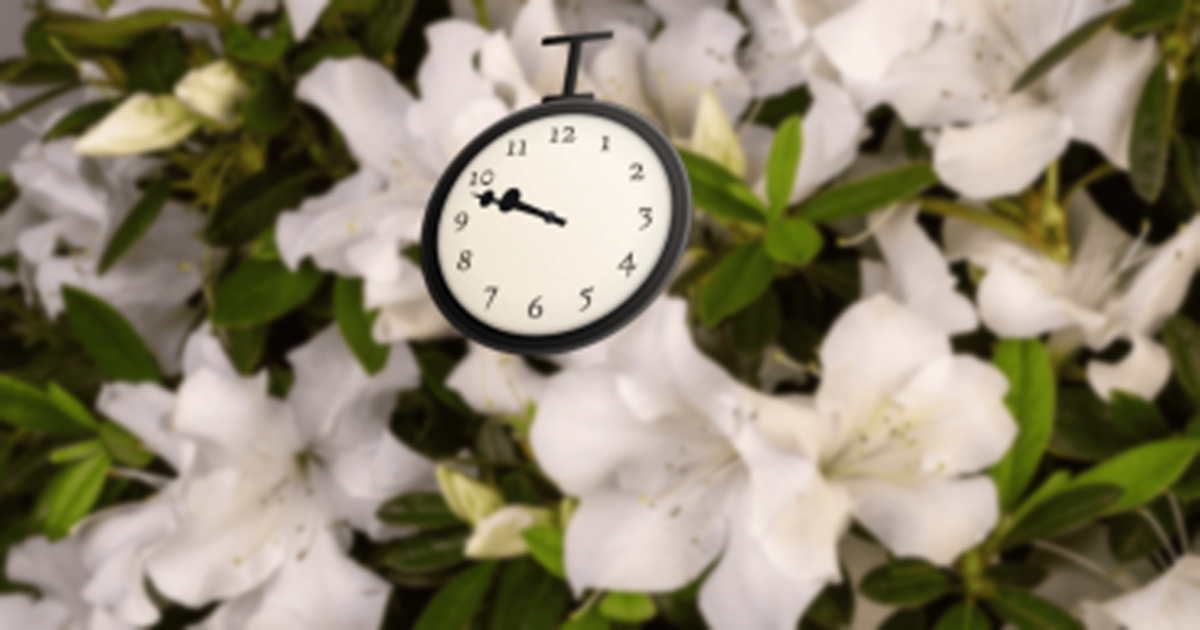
9:48
